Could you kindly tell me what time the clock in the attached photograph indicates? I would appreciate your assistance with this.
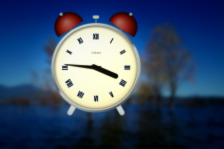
3:46
